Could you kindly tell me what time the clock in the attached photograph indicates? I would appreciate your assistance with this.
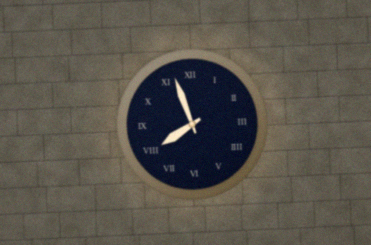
7:57
